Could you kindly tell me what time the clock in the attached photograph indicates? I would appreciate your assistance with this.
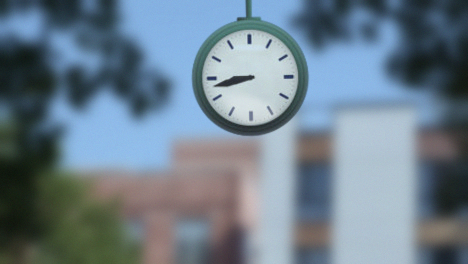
8:43
